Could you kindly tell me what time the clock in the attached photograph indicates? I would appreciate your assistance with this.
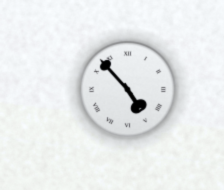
4:53
